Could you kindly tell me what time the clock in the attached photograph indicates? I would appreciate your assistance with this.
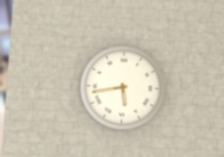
5:43
